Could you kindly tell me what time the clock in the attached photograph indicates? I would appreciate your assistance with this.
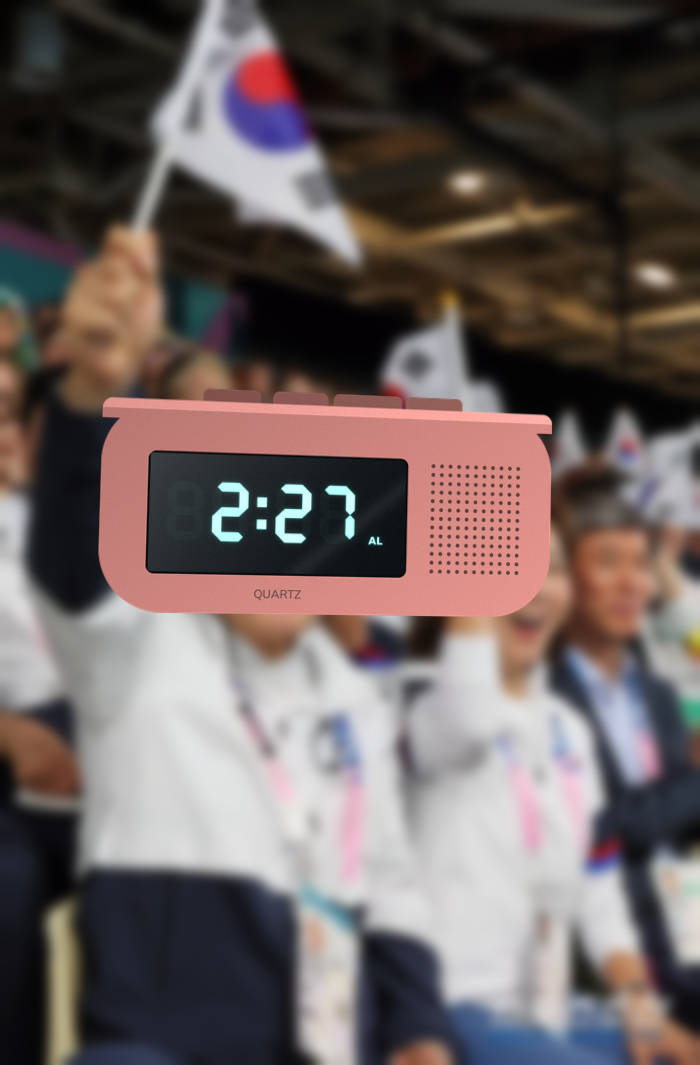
2:27
